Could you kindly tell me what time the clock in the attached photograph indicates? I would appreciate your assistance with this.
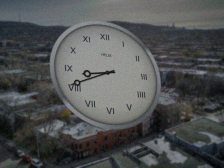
8:41
